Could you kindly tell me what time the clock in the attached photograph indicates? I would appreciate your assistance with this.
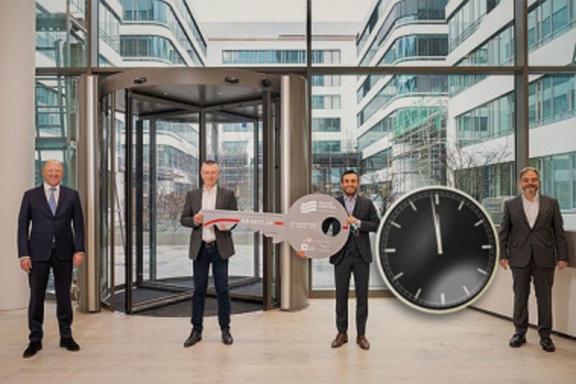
11:59
